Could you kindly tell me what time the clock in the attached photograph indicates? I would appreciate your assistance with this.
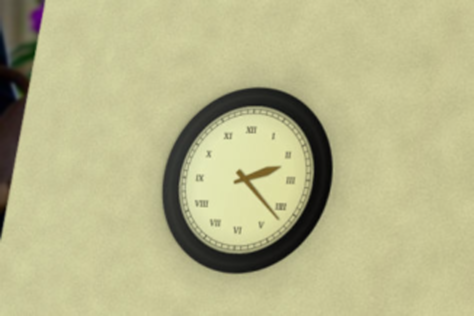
2:22
